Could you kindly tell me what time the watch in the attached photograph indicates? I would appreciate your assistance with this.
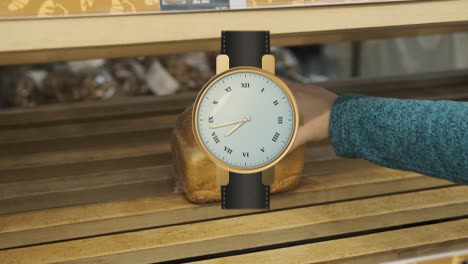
7:43
